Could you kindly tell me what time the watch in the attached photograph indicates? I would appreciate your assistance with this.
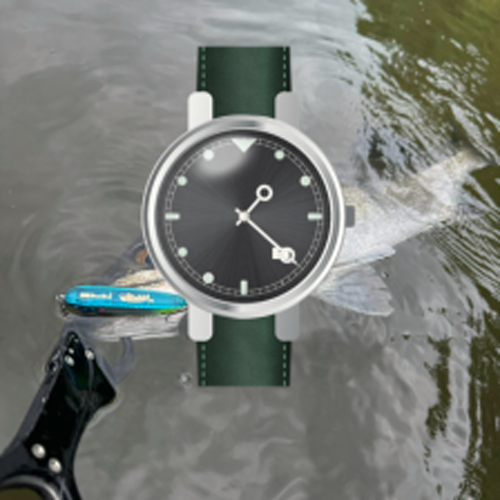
1:22
